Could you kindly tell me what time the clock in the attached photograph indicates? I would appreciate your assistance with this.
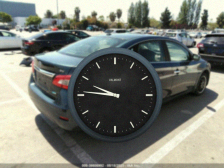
9:46
